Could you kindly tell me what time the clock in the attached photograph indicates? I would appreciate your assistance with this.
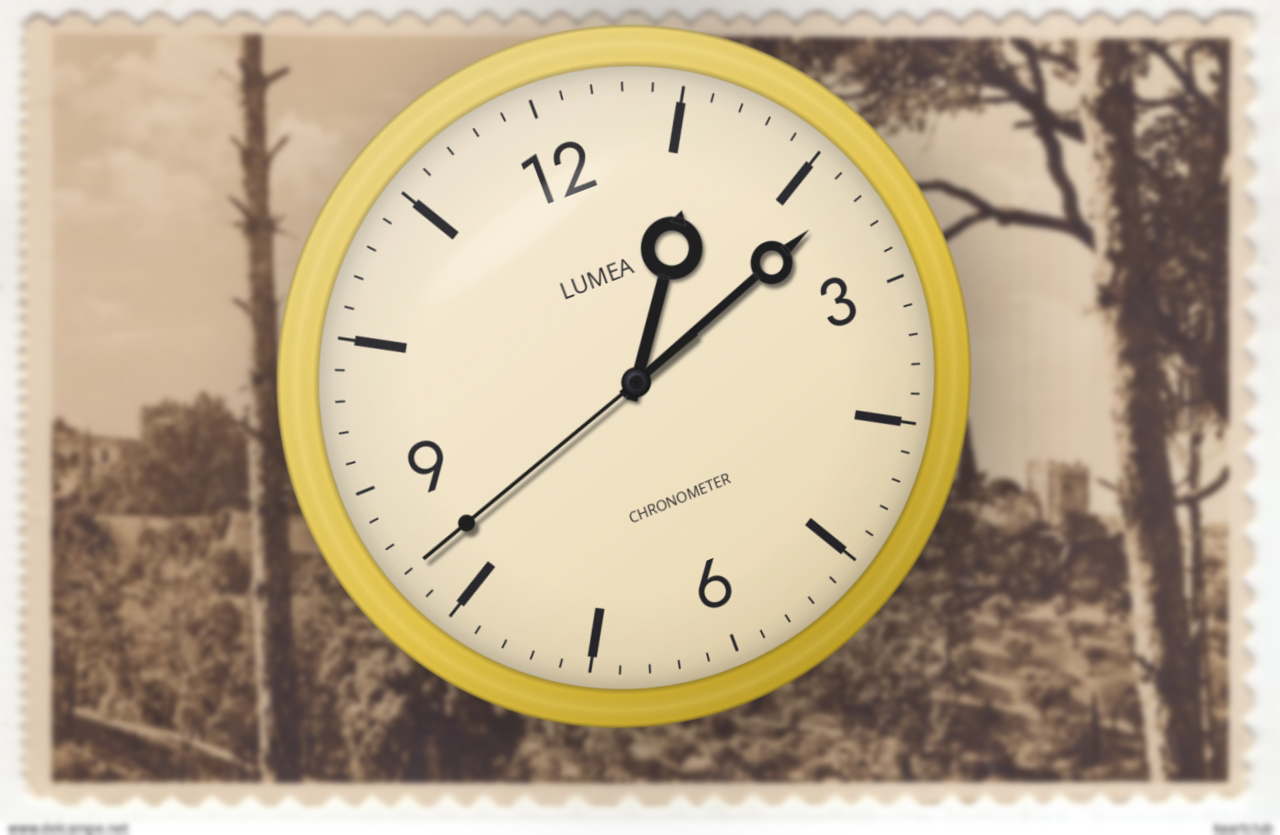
1:11:42
